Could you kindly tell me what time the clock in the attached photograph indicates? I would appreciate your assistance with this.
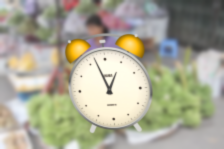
12:57
